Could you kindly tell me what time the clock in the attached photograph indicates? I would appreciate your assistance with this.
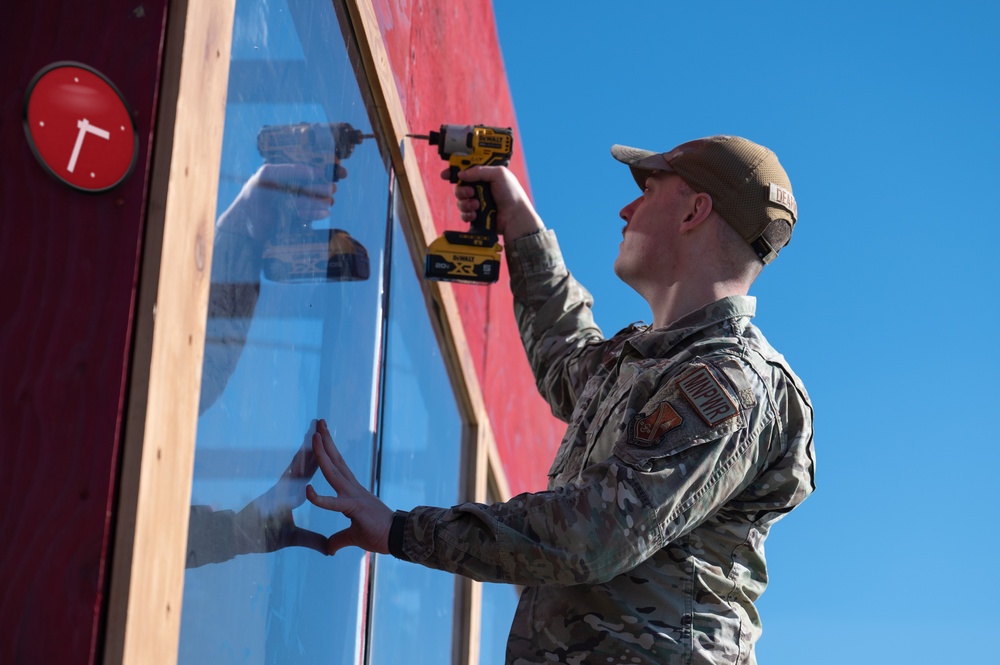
3:35
